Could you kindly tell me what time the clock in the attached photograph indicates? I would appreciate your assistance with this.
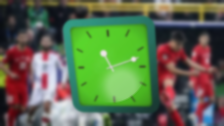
11:12
